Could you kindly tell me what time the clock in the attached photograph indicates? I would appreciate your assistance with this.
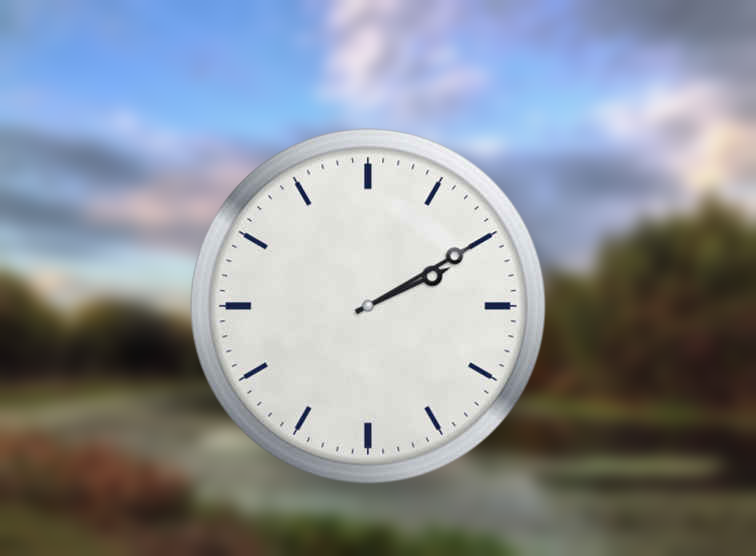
2:10
